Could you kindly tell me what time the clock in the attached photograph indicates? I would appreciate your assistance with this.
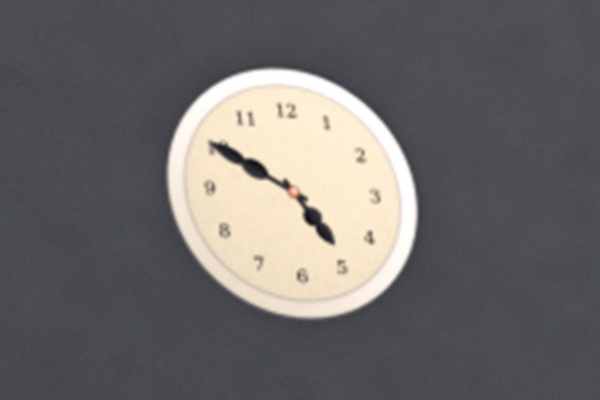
4:50
